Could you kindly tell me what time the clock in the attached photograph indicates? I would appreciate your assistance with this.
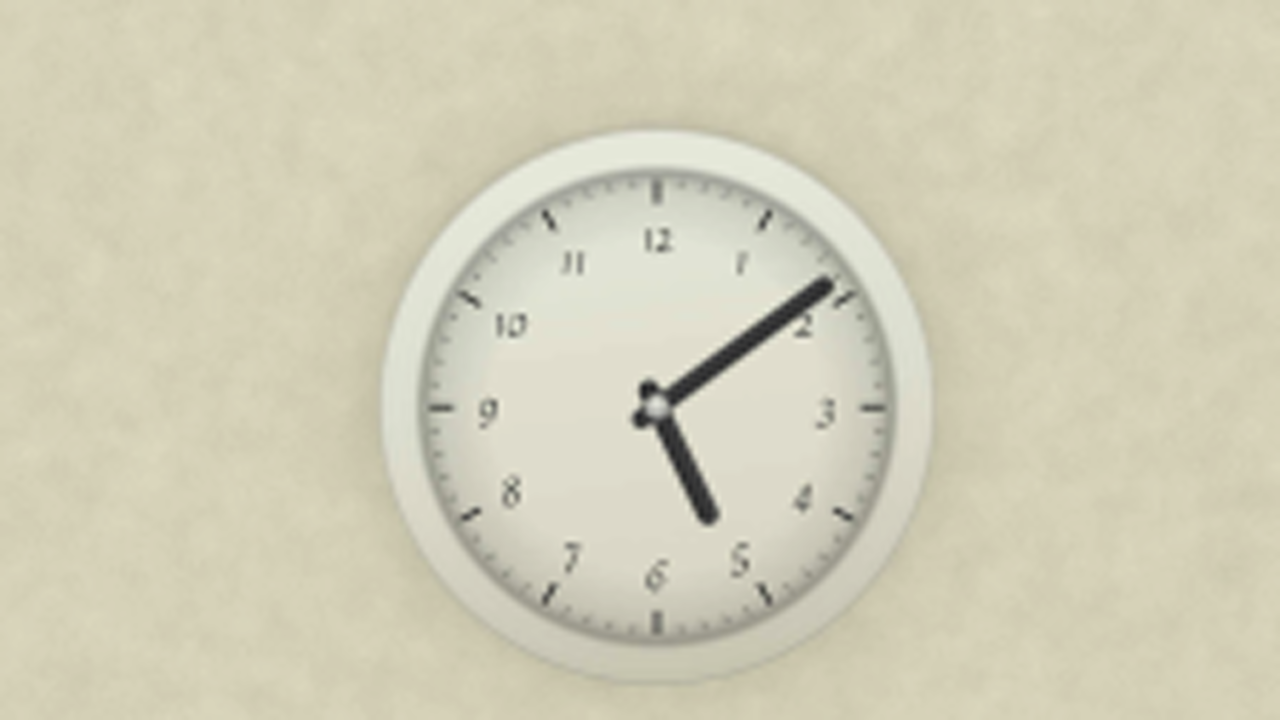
5:09
